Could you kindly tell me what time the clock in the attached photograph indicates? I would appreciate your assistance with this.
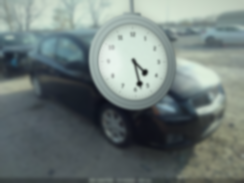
4:28
